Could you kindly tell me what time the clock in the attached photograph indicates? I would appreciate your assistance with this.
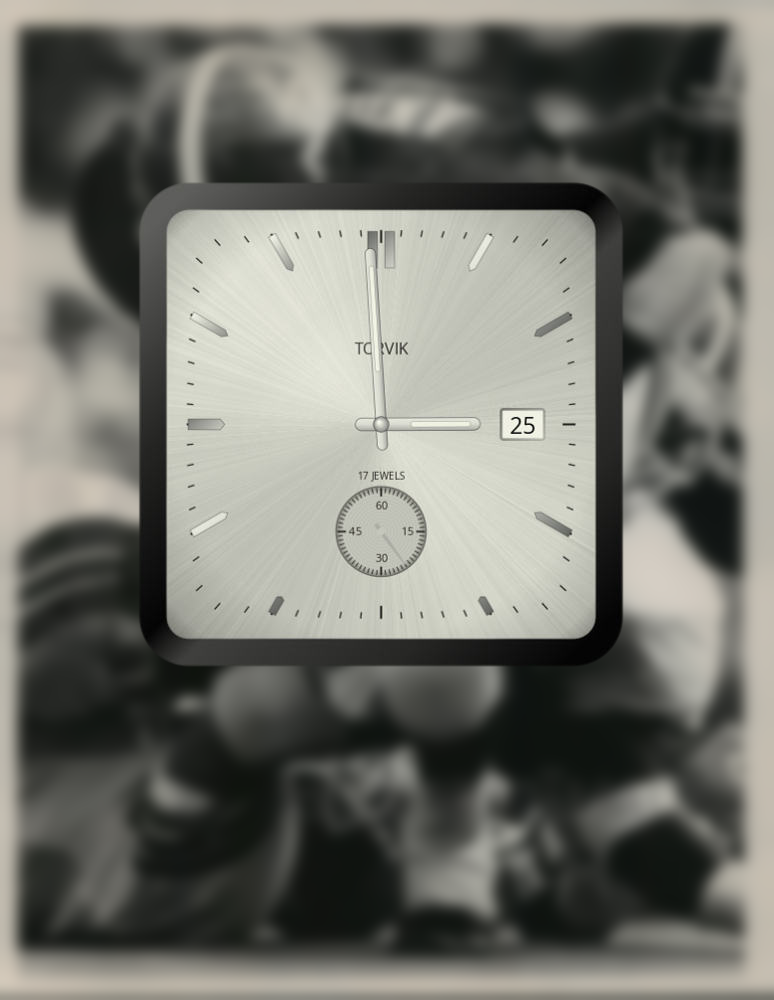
2:59:24
